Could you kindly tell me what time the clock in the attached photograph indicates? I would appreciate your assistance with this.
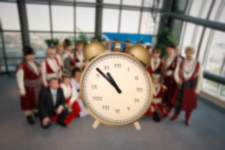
10:52
